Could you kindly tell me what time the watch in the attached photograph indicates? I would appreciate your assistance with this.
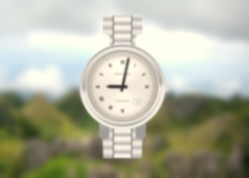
9:02
